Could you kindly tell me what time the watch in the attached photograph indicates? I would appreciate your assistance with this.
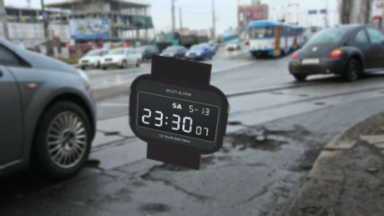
23:30:07
